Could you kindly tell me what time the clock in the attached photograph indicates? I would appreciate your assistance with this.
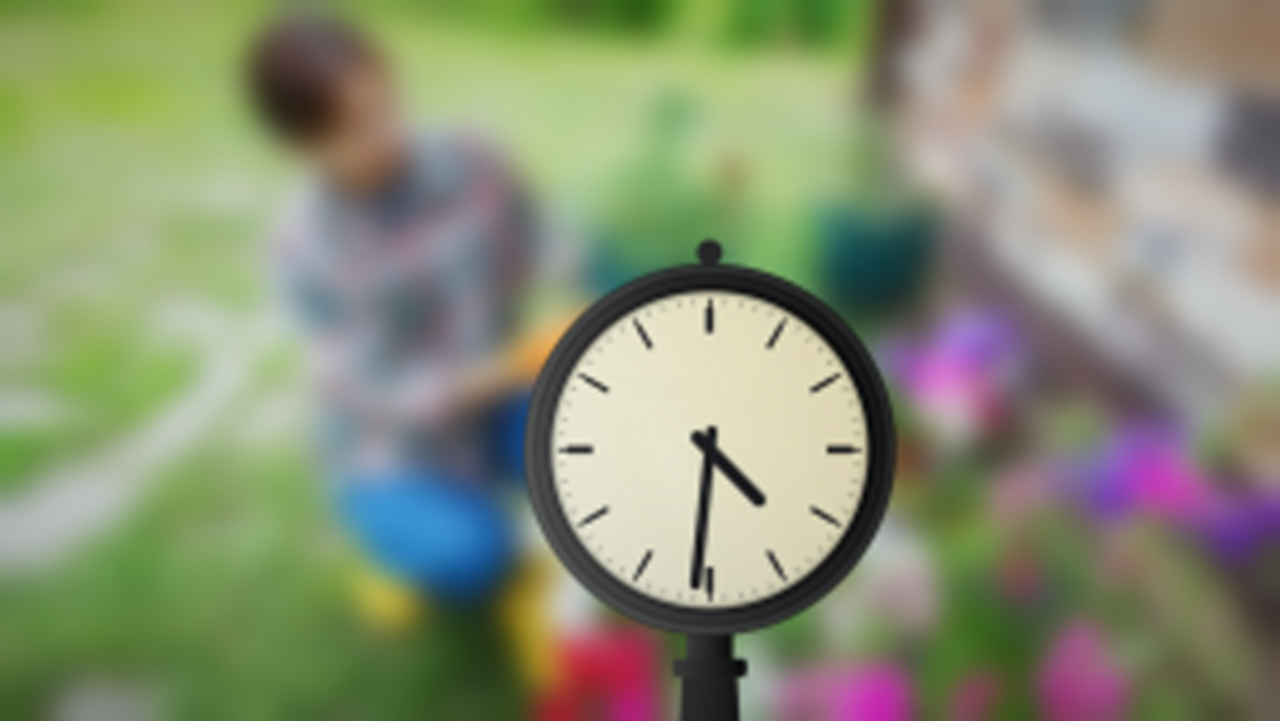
4:31
